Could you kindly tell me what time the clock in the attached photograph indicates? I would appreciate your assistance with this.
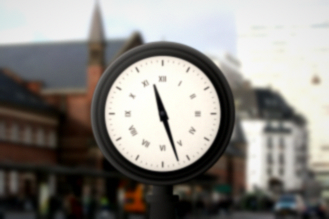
11:27
